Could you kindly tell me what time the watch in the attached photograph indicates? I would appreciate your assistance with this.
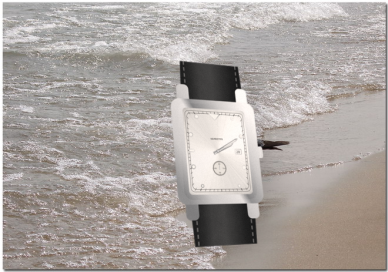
2:10
